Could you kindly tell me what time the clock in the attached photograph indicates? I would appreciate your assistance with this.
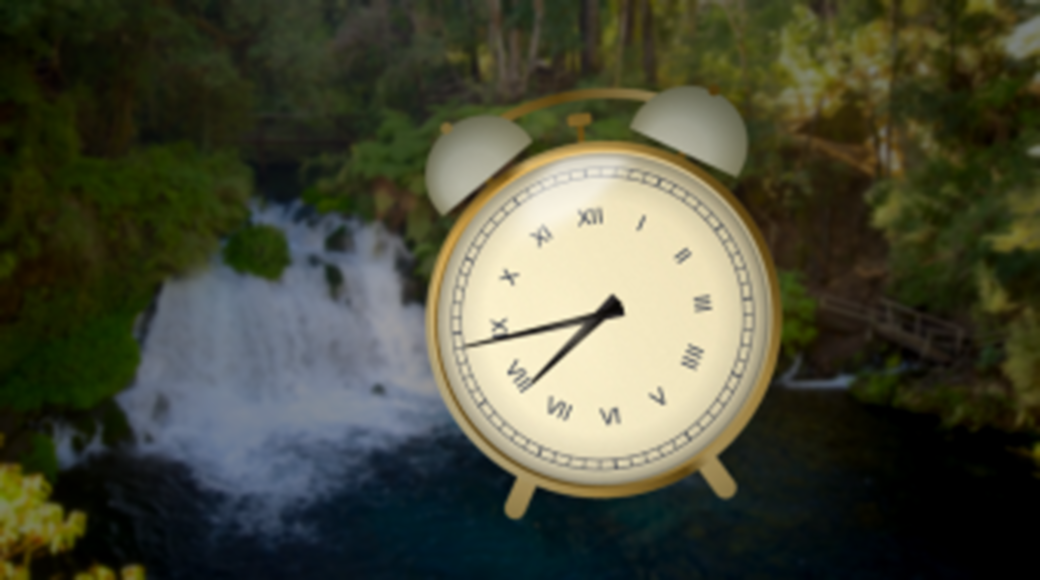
7:44
